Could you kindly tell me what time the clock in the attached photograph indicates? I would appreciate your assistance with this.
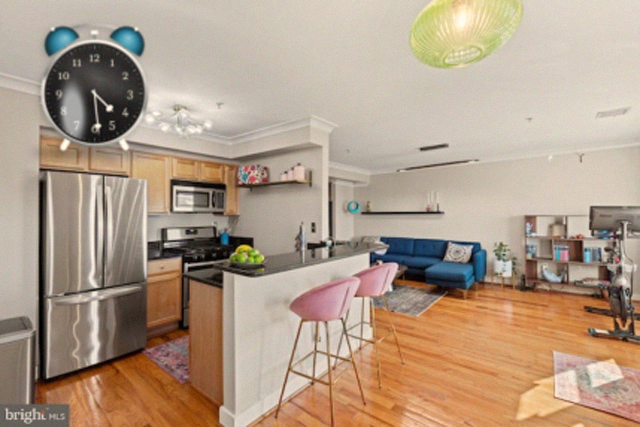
4:29
